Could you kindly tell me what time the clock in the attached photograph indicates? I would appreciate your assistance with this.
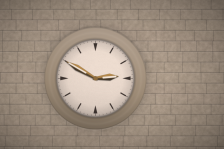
2:50
